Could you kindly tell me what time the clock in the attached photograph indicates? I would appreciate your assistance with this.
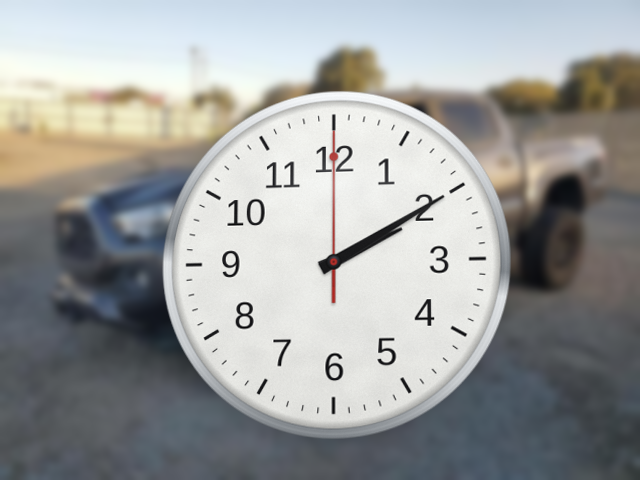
2:10:00
